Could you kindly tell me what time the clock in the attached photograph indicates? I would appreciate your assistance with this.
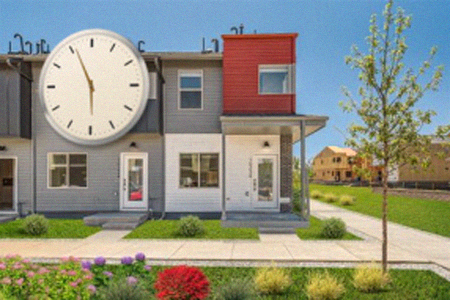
5:56
